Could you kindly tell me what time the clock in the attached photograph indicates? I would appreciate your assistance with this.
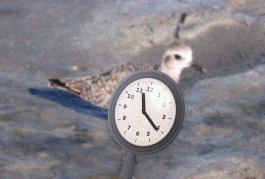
11:21
